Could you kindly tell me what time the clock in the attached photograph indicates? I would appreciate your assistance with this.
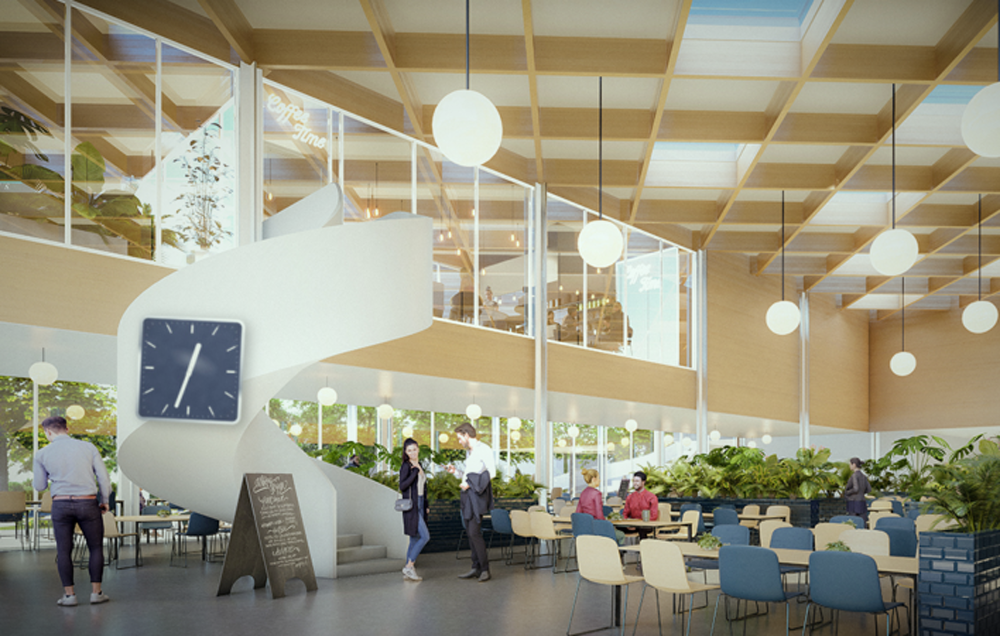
12:33
